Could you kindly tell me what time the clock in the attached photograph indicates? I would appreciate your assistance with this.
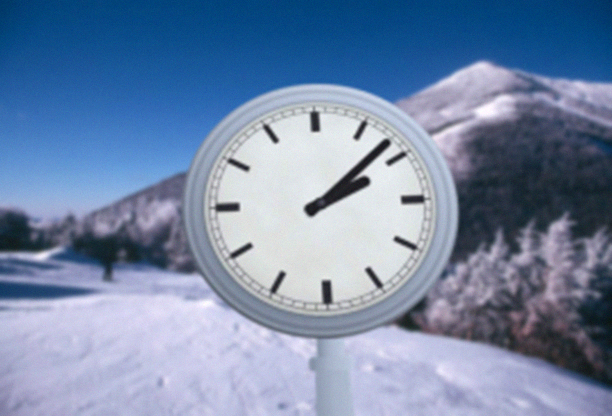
2:08
